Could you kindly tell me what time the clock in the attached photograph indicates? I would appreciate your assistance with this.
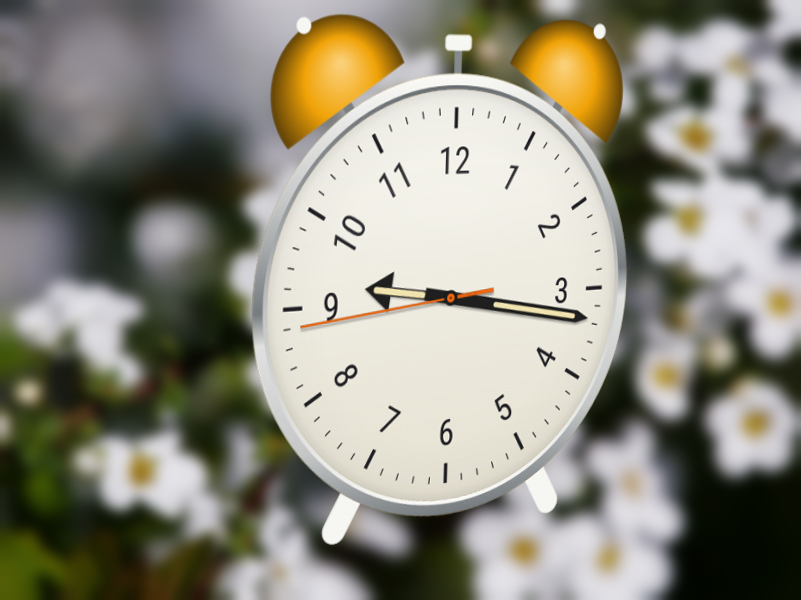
9:16:44
